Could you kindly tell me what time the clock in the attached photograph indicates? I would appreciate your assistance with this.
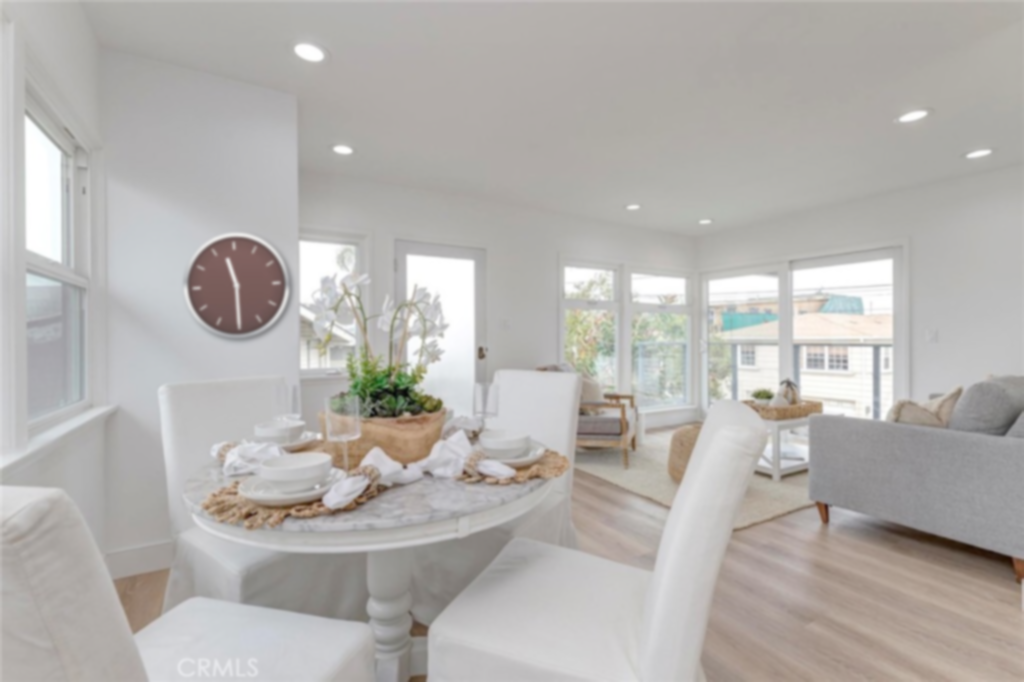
11:30
